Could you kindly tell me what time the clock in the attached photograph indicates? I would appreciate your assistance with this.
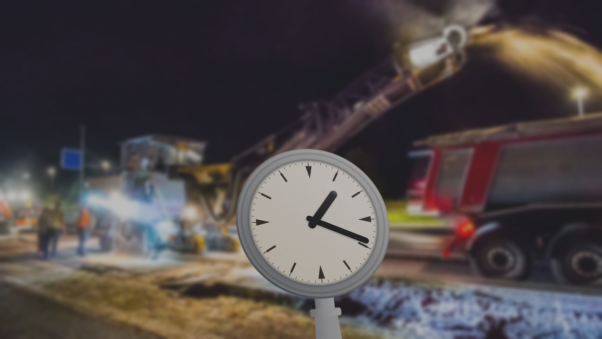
1:19
